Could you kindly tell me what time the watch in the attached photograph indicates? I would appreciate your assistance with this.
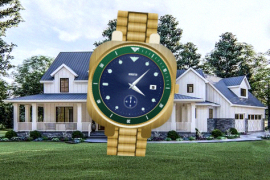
4:07
